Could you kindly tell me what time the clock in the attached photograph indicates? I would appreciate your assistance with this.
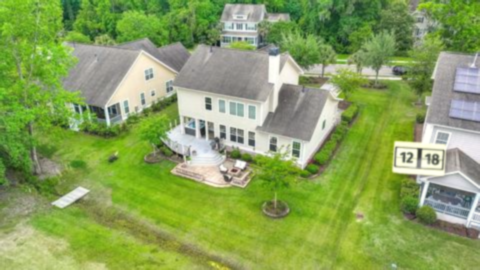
12:18
